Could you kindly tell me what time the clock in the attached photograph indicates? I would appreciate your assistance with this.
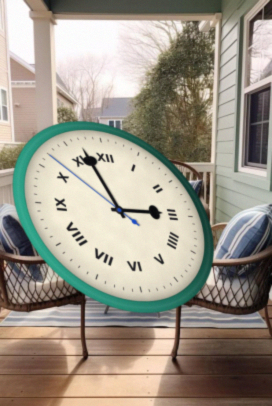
2:56:52
